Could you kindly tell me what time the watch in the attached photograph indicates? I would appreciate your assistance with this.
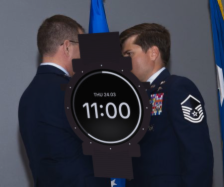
11:00
